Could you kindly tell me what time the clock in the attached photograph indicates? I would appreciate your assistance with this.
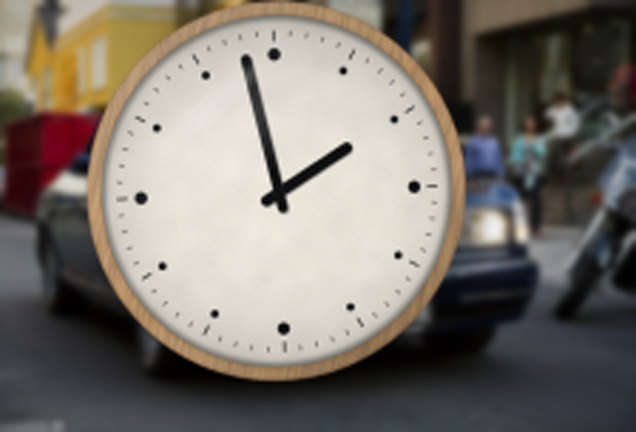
1:58
